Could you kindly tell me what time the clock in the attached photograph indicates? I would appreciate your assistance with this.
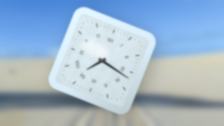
7:17
